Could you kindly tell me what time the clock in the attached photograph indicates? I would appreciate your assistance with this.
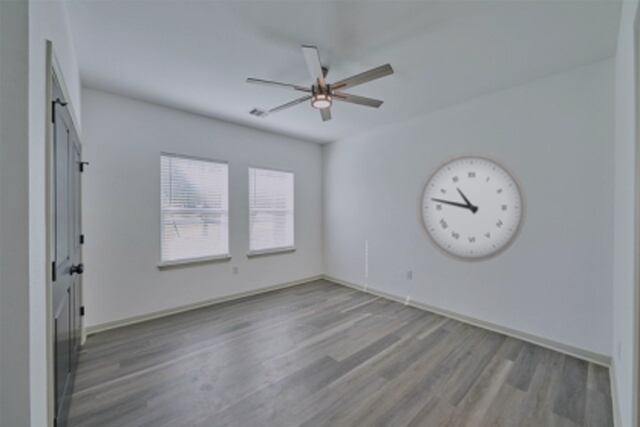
10:47
